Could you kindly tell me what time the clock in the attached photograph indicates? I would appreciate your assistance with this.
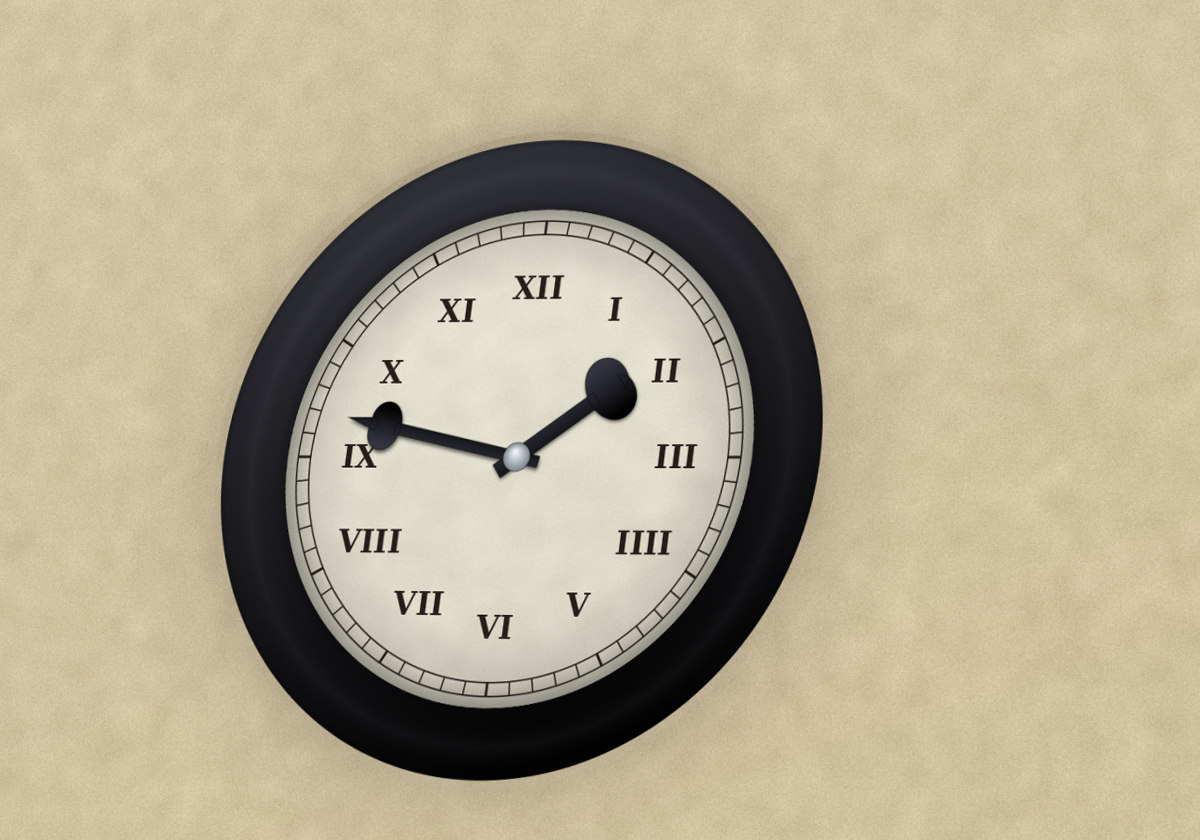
1:47
